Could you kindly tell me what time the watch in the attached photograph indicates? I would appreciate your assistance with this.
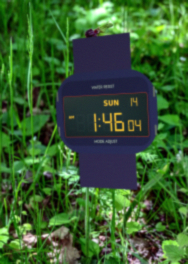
1:46:04
